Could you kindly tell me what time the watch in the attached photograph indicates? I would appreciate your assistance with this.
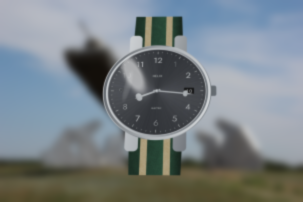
8:16
